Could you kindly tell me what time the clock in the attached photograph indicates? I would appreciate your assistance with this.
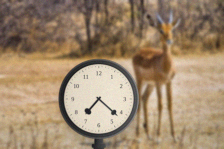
7:22
